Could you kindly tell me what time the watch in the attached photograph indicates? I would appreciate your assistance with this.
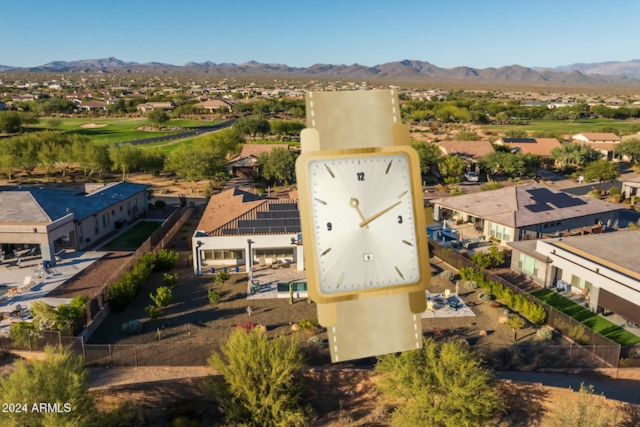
11:11
